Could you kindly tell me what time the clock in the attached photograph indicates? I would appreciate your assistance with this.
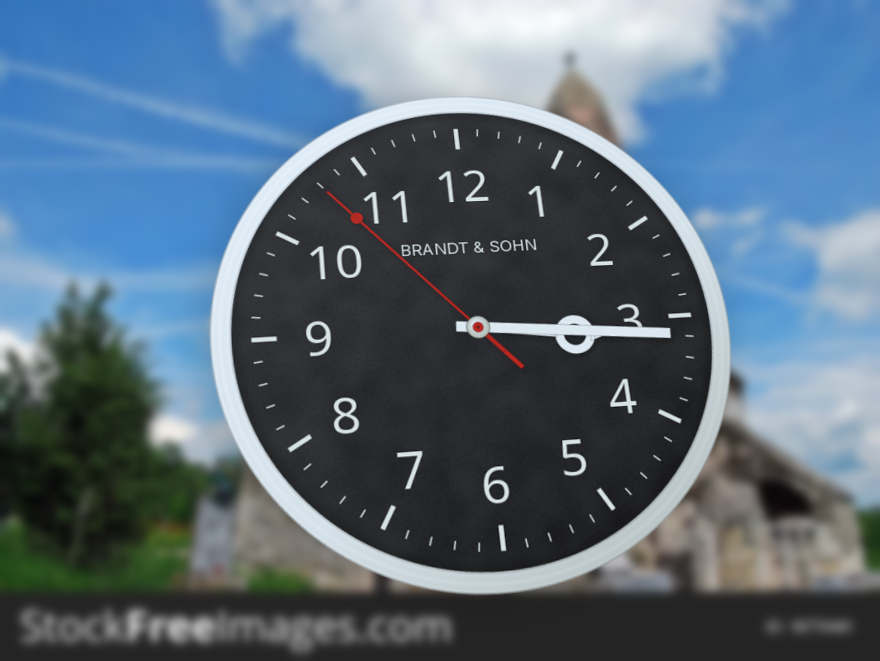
3:15:53
